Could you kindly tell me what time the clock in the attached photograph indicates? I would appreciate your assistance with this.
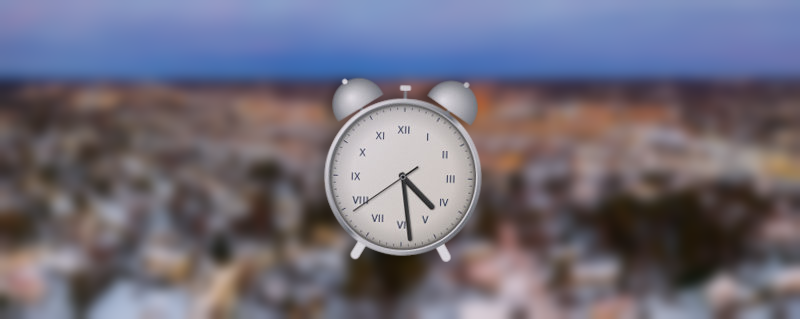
4:28:39
